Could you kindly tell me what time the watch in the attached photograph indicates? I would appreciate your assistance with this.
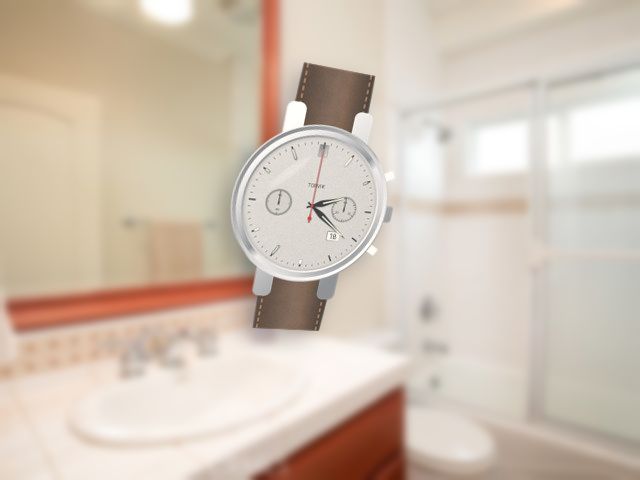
2:21
